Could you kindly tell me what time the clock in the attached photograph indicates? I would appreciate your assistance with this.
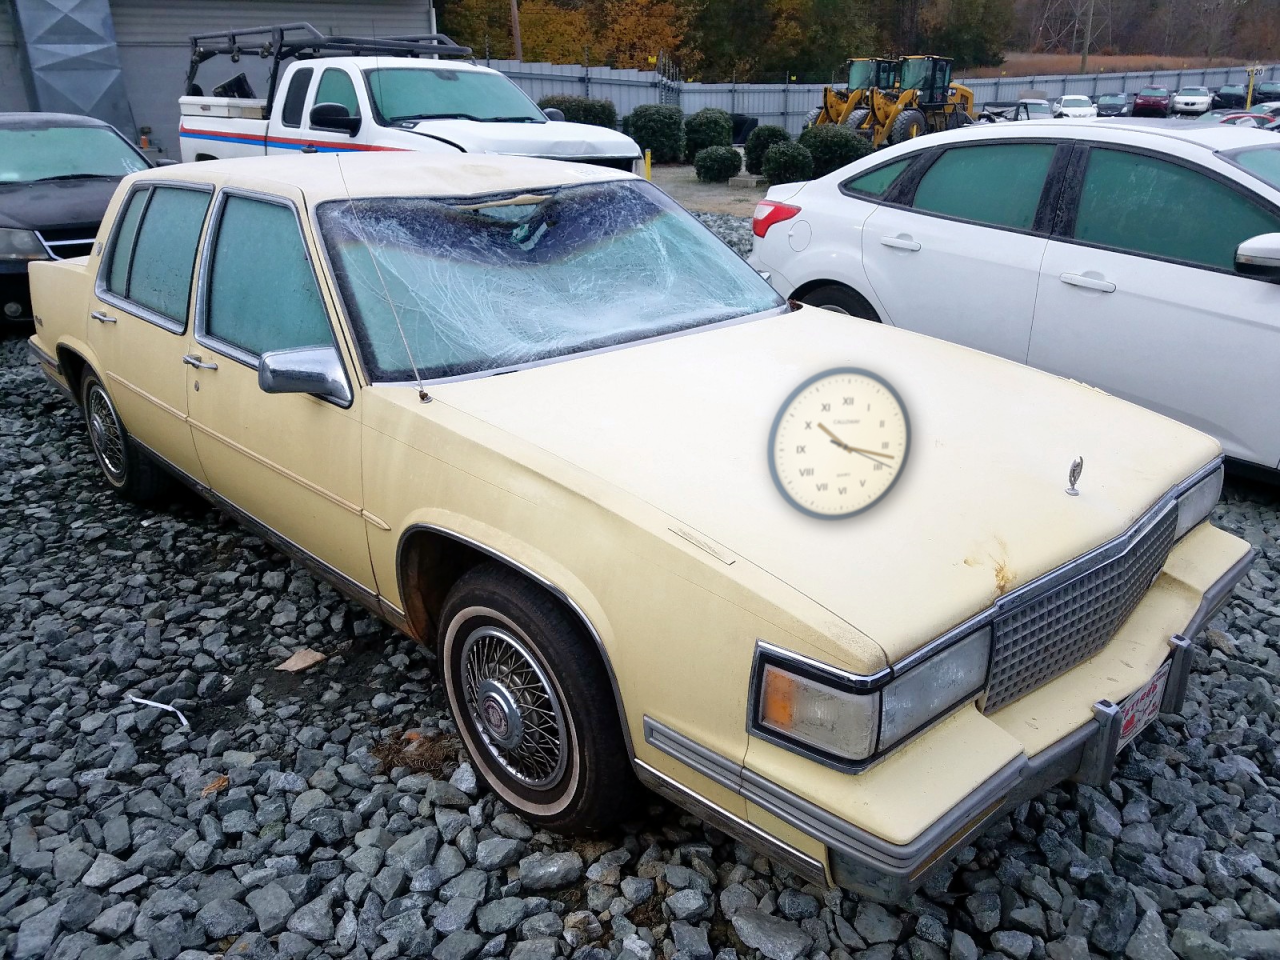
10:17:19
